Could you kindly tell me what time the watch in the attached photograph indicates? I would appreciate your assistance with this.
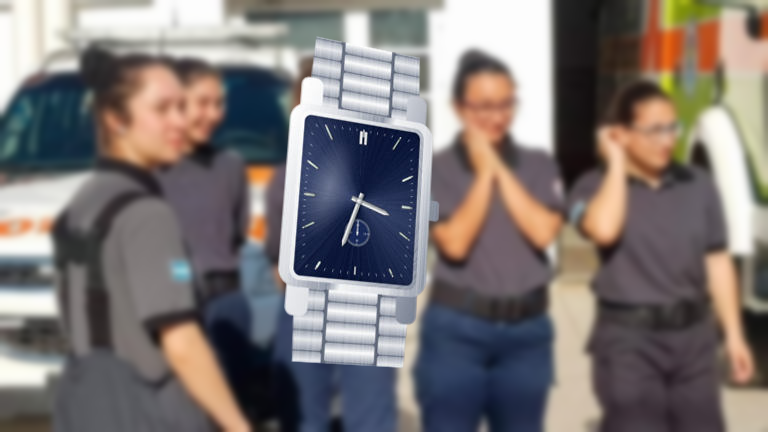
3:33
